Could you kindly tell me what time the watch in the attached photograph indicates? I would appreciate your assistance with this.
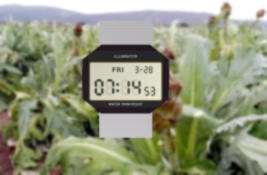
7:14
